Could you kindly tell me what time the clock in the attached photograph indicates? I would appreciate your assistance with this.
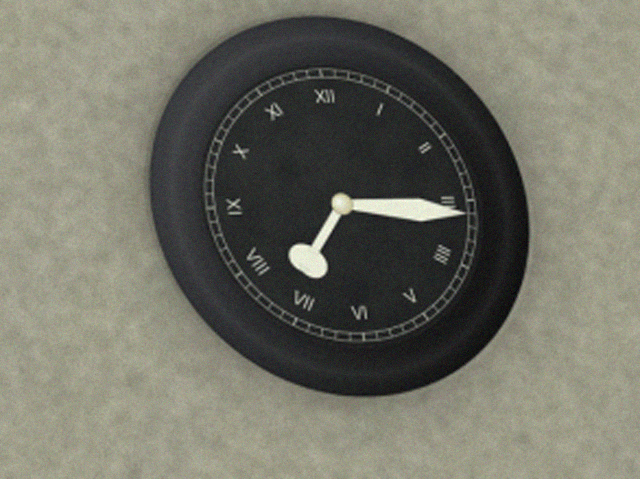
7:16
